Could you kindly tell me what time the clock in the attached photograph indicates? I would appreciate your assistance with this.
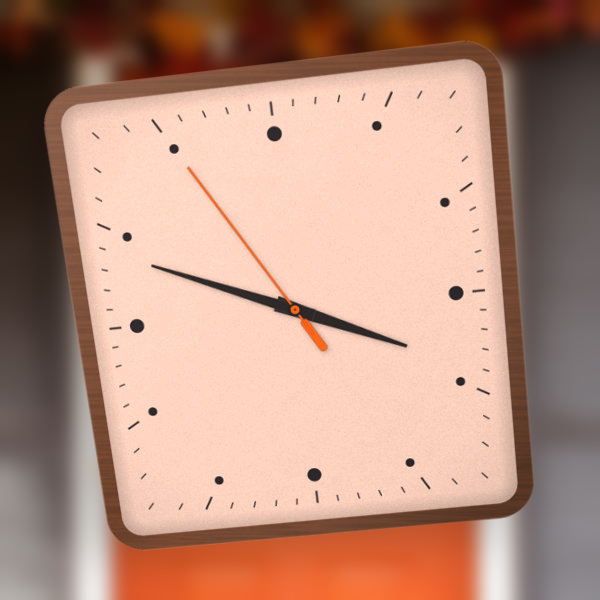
3:48:55
